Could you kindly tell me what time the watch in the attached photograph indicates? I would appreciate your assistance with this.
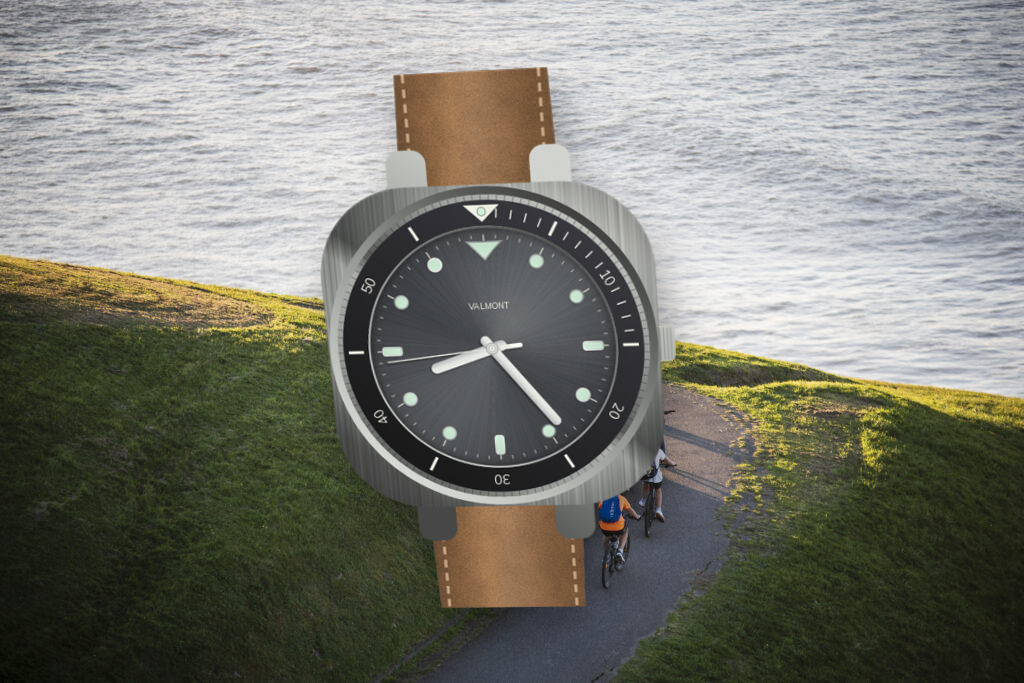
8:23:44
